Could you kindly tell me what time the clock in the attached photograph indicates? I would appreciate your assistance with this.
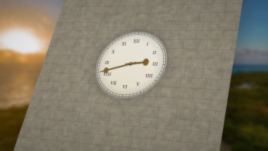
2:42
